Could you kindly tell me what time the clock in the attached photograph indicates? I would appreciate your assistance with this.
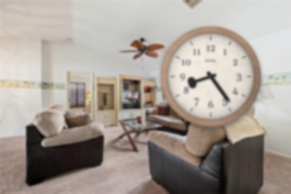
8:24
